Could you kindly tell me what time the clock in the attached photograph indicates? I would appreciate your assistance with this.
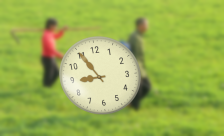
8:55
